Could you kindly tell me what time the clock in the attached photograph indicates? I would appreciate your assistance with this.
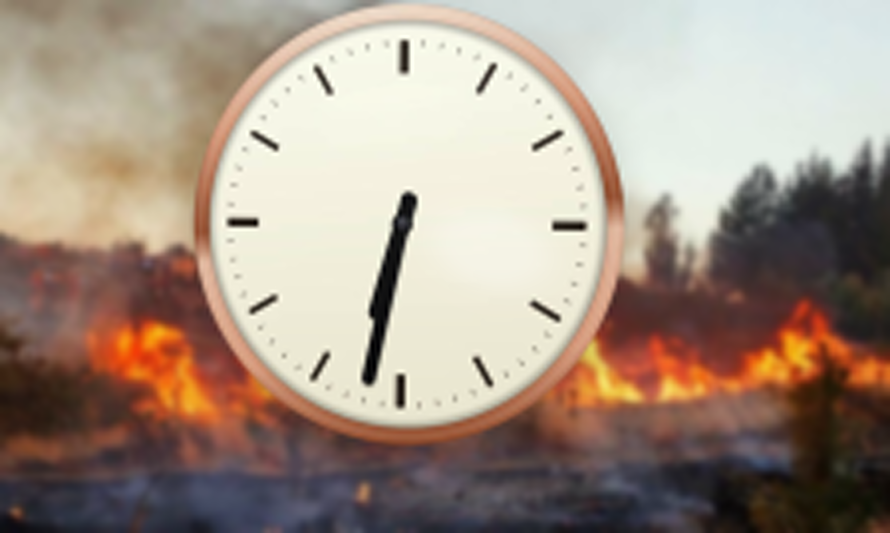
6:32
